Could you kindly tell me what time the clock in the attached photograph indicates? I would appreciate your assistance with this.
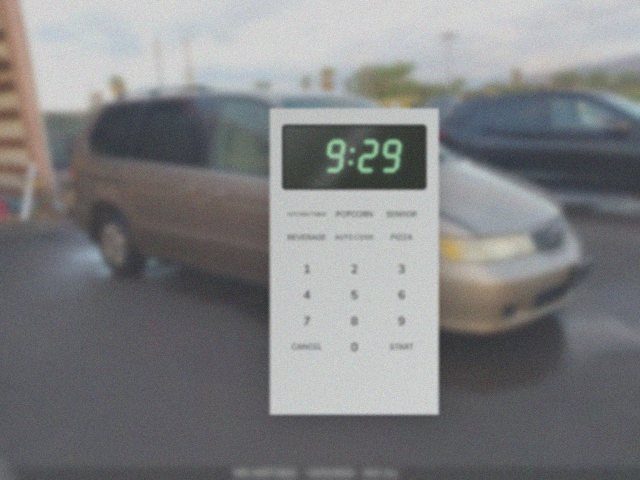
9:29
